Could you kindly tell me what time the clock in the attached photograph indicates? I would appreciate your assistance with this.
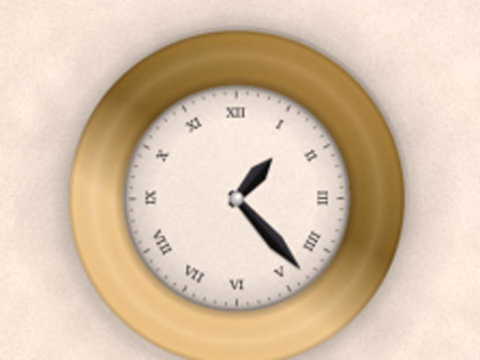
1:23
